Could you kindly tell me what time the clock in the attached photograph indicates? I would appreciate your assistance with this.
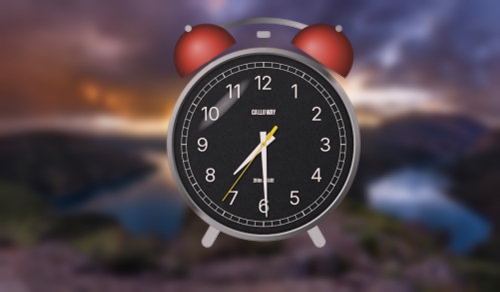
7:29:36
